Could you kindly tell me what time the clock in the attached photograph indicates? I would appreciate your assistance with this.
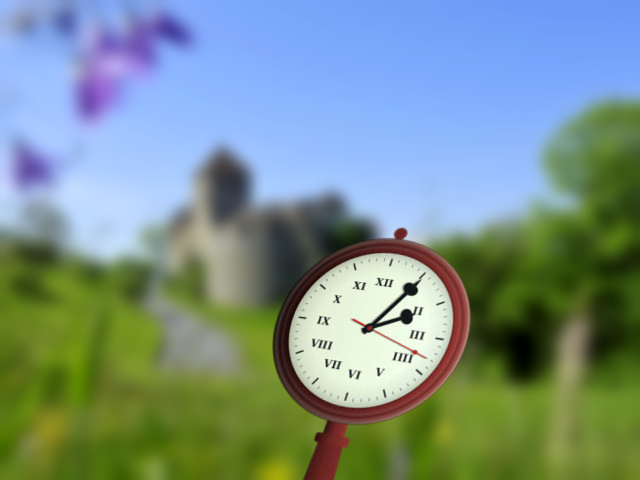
2:05:18
